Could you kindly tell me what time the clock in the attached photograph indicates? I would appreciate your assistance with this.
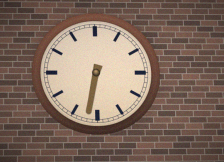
6:32
